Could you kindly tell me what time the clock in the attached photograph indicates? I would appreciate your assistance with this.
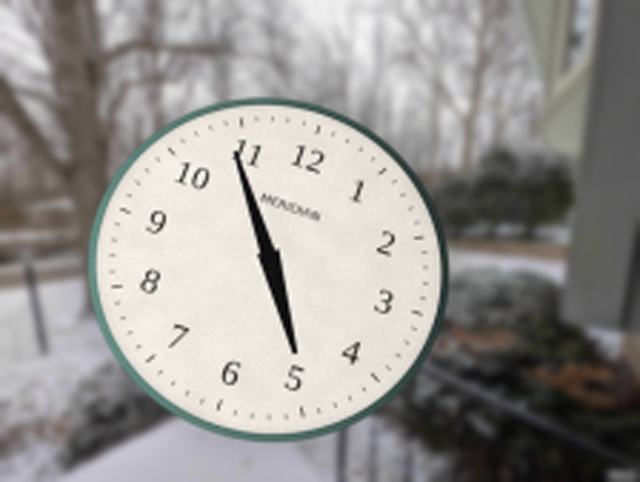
4:54
